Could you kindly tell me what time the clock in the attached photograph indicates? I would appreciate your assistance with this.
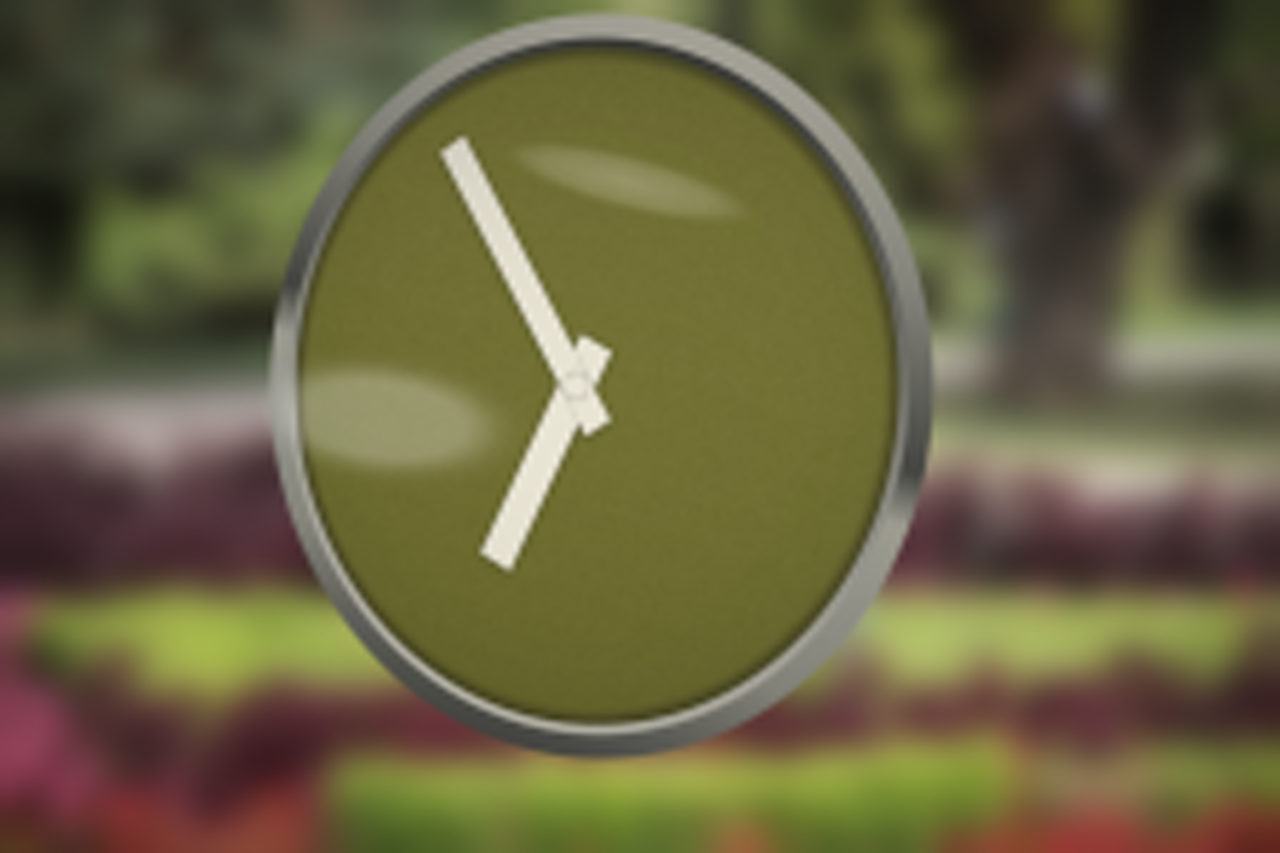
6:55
